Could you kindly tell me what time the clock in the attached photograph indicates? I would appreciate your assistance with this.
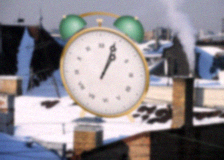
1:04
